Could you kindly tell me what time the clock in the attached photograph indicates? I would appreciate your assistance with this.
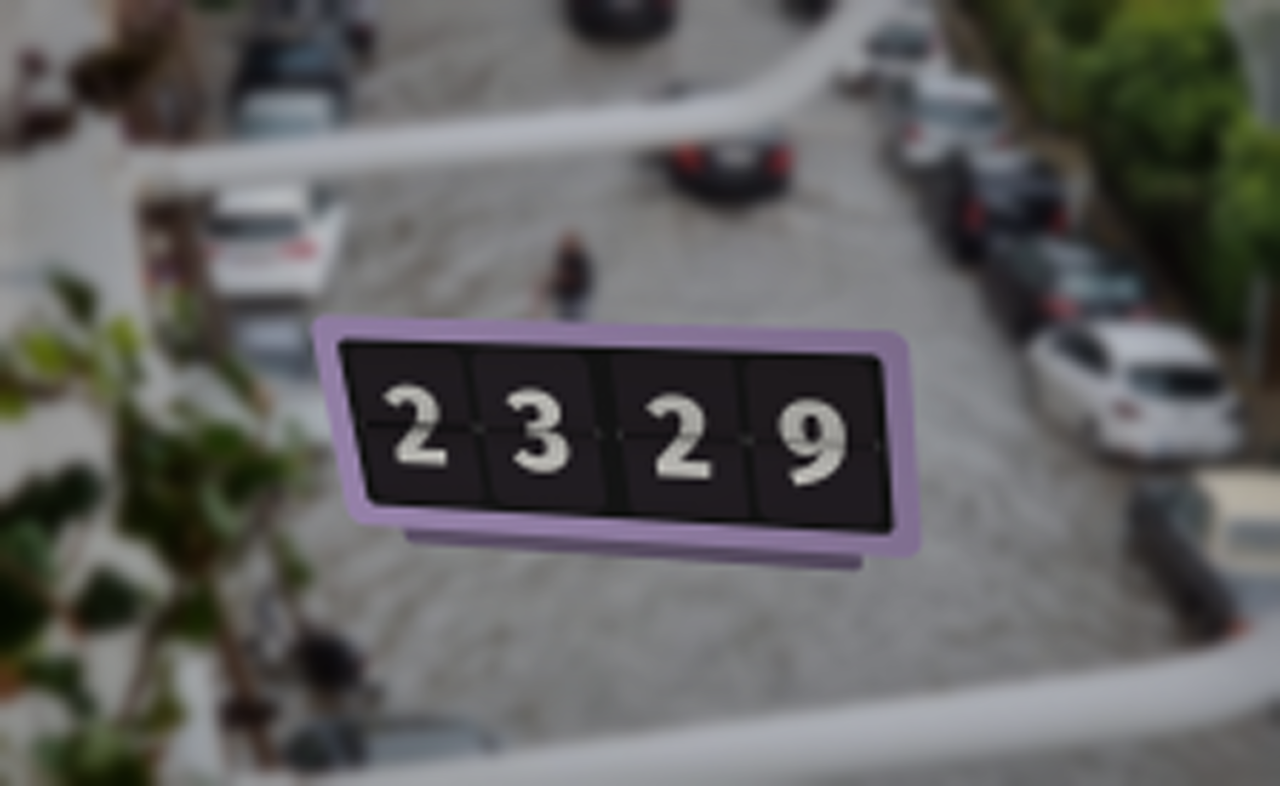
23:29
